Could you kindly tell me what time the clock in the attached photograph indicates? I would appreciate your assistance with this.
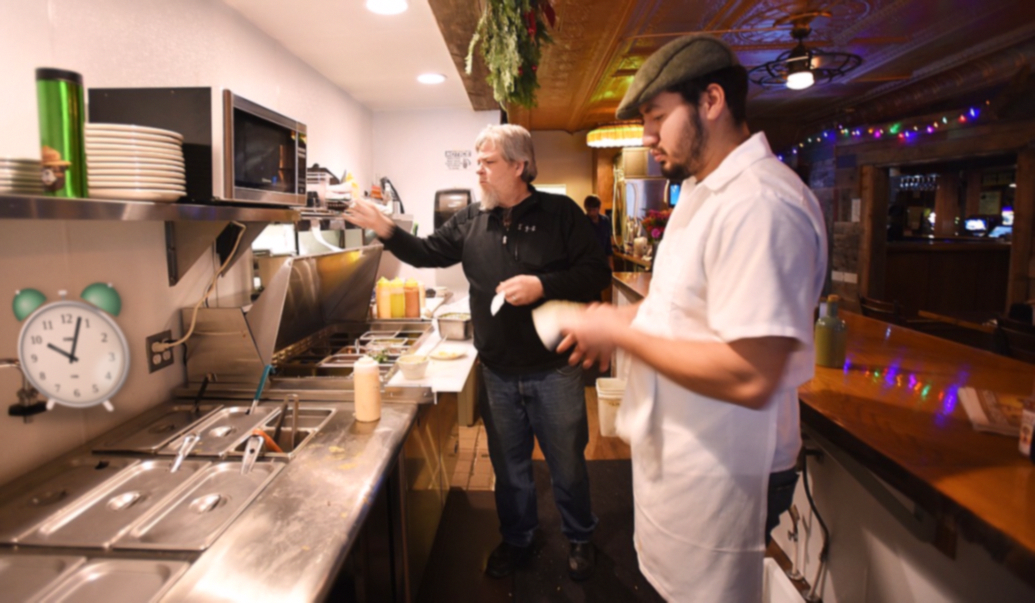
10:03
